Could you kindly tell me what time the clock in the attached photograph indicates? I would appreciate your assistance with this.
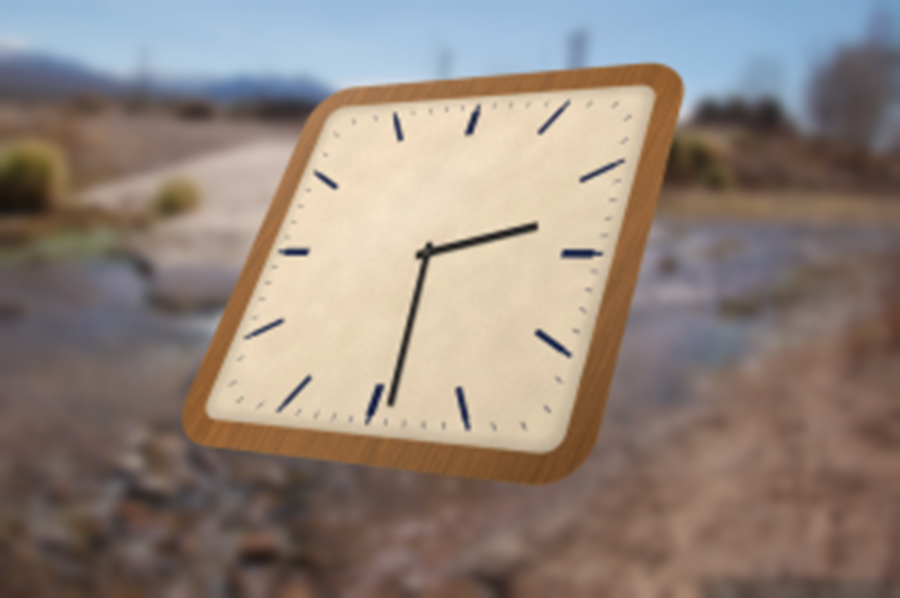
2:29
